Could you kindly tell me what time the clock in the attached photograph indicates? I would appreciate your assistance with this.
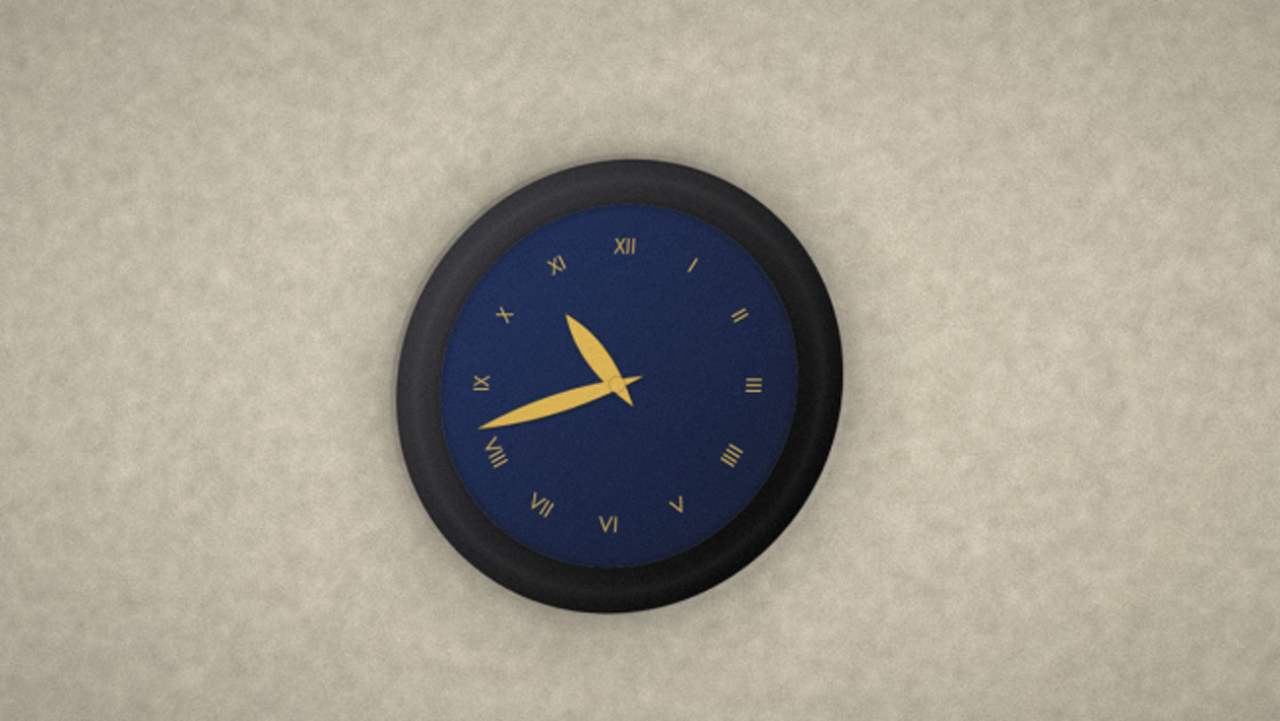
10:42
